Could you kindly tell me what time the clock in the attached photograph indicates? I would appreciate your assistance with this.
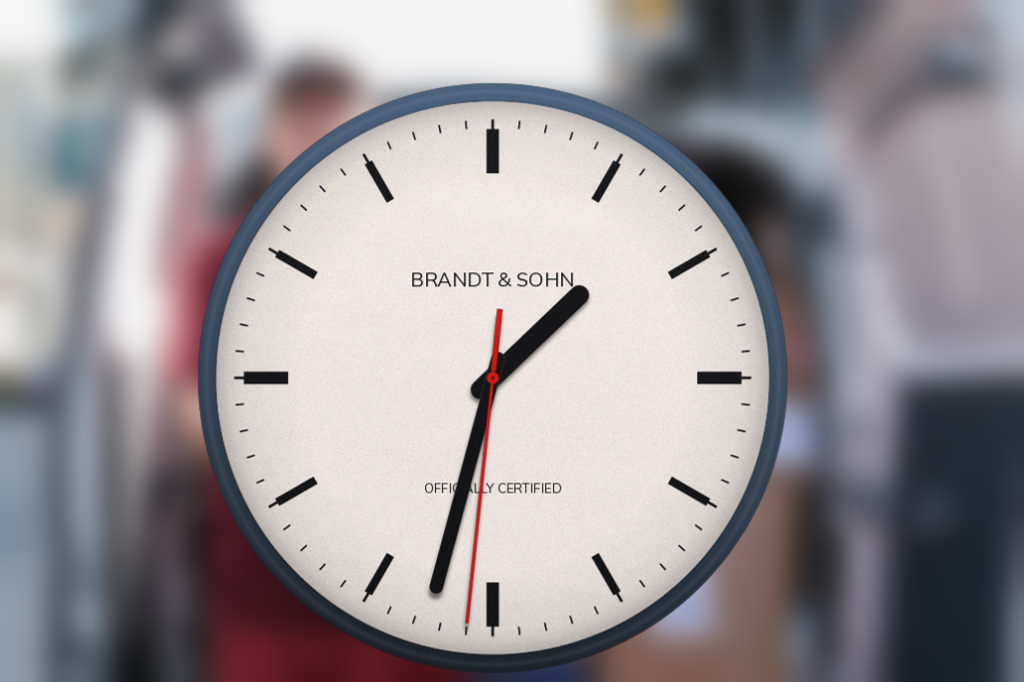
1:32:31
